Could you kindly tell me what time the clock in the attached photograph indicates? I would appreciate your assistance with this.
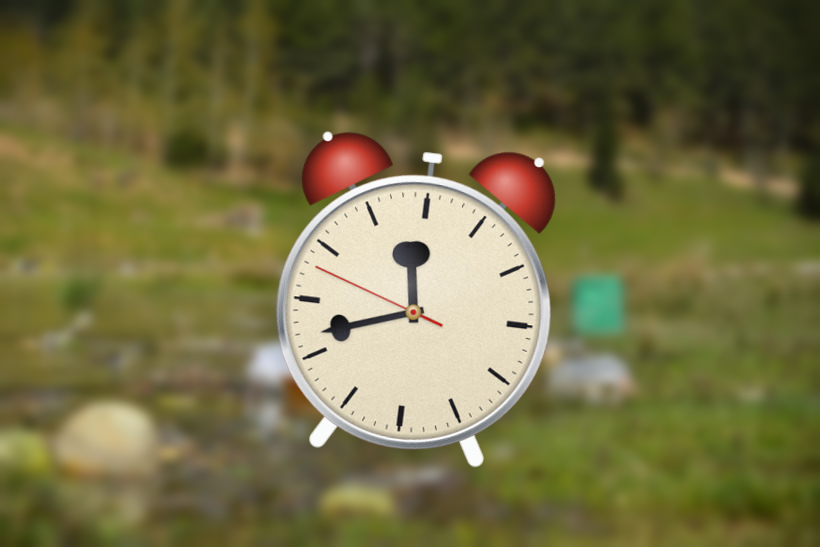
11:41:48
